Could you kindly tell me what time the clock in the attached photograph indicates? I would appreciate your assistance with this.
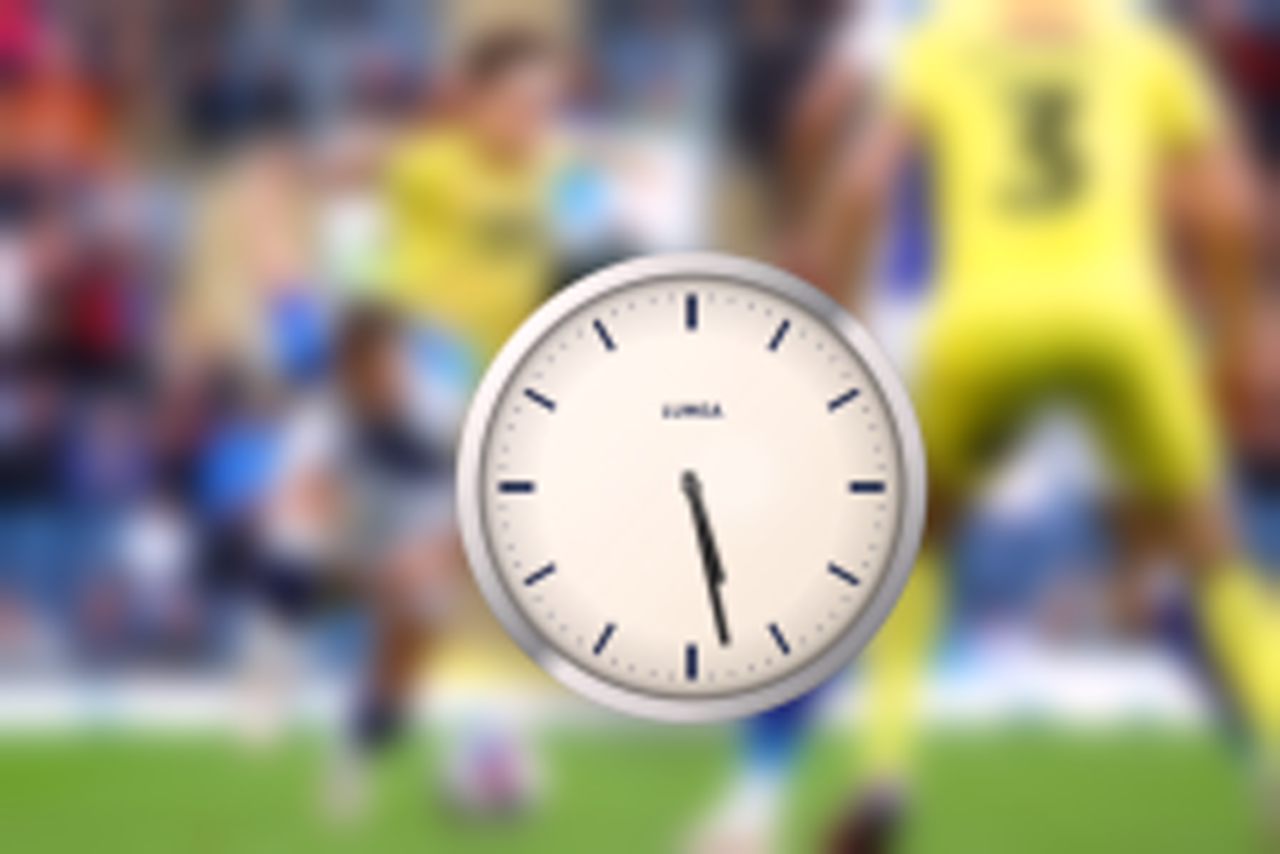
5:28
